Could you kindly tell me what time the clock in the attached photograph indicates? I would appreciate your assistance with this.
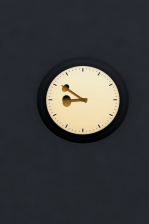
8:51
